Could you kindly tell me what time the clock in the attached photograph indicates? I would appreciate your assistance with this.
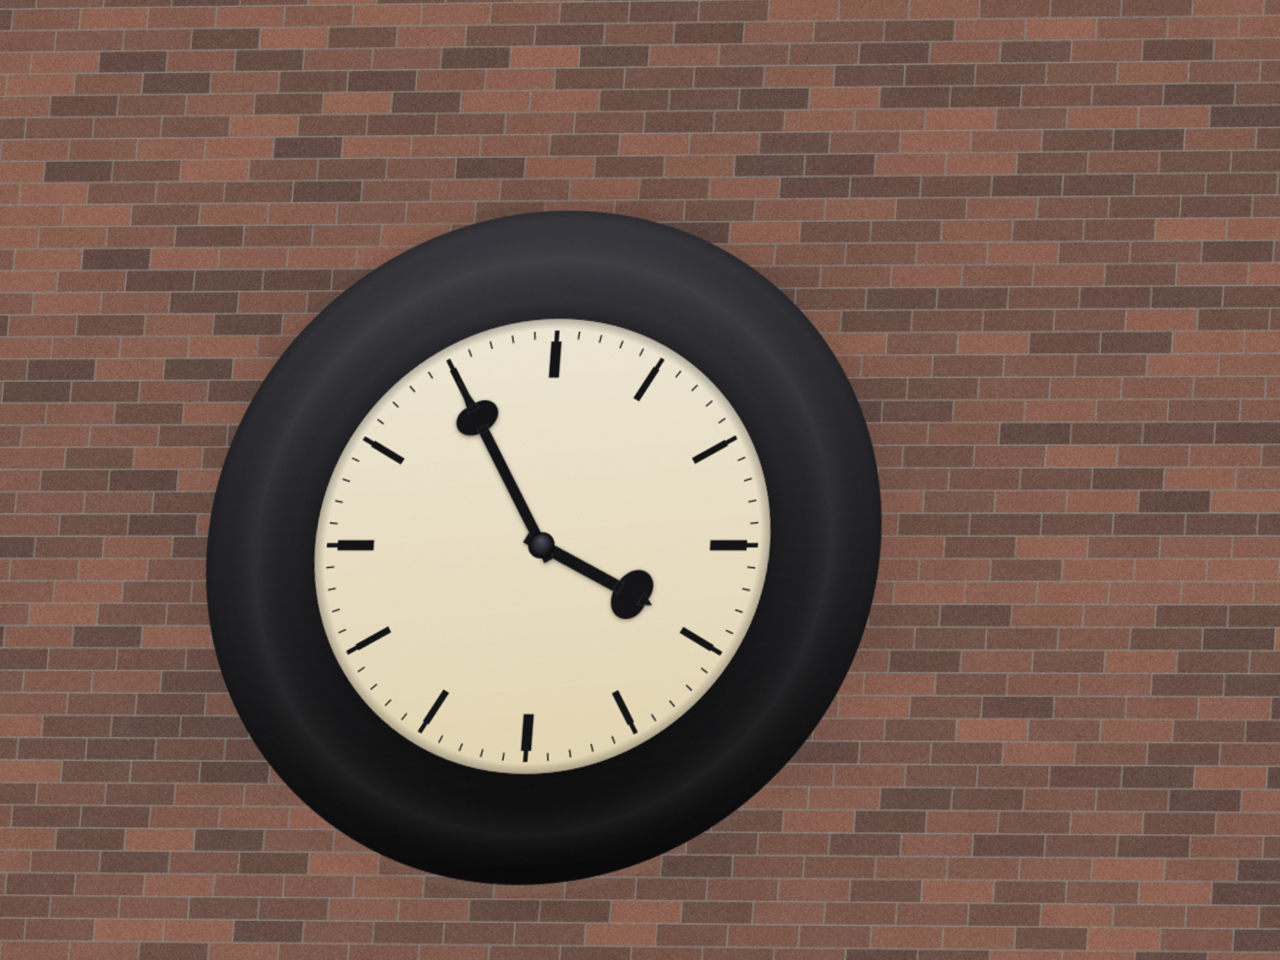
3:55
